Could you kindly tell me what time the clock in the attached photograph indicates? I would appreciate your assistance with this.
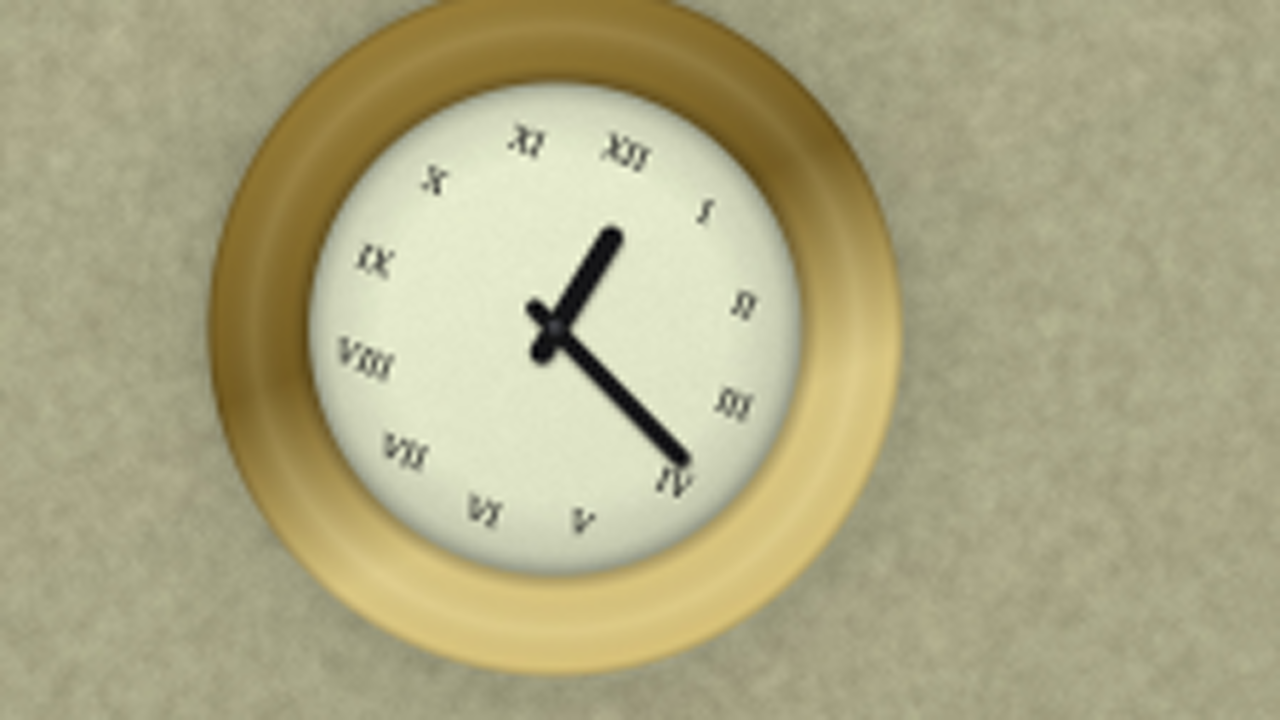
12:19
